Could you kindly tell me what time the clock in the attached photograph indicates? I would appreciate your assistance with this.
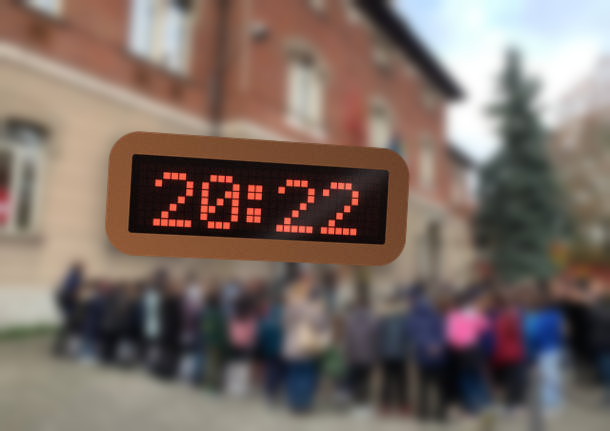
20:22
